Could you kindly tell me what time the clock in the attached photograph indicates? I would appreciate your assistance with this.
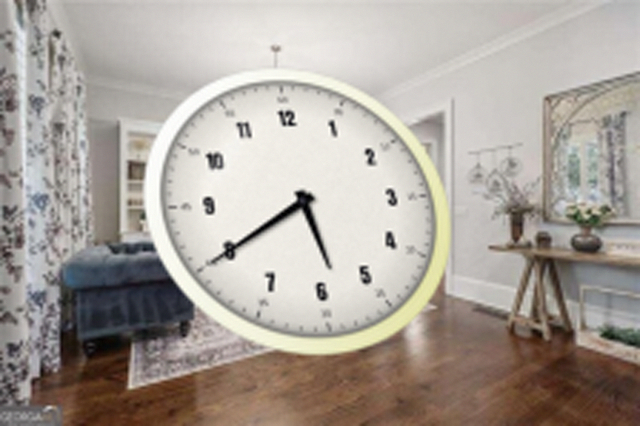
5:40
